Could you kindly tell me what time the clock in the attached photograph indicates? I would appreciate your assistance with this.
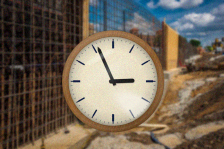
2:56
